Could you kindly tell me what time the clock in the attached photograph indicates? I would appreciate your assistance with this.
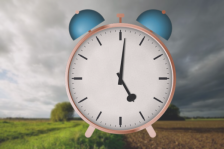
5:01
